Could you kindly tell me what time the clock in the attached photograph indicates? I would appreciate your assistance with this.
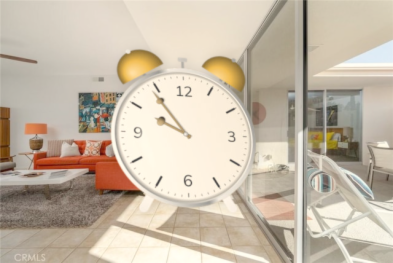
9:54
